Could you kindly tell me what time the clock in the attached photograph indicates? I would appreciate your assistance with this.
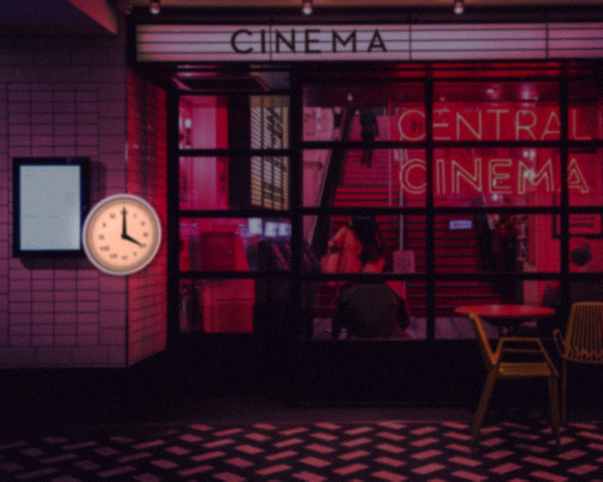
4:00
